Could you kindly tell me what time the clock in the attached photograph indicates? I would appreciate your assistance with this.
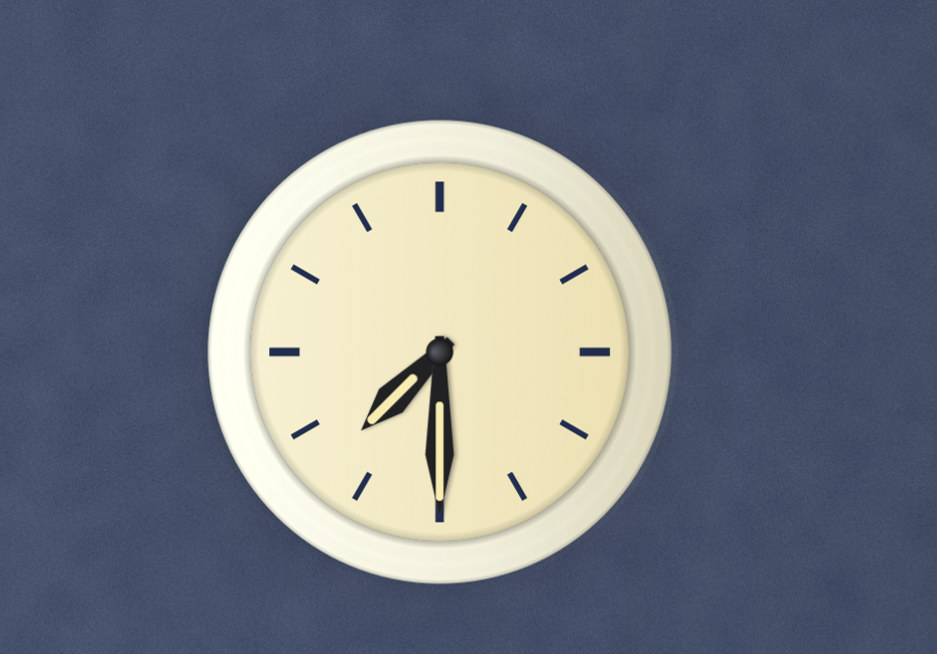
7:30
